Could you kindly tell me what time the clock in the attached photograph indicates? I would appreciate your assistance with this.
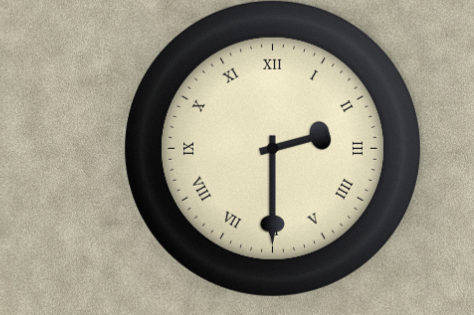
2:30
